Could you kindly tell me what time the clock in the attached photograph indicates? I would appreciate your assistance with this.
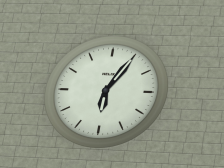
6:05
